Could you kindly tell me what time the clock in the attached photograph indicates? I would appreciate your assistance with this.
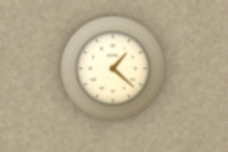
1:22
